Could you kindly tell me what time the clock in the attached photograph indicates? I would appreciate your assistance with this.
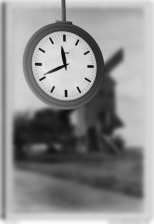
11:41
